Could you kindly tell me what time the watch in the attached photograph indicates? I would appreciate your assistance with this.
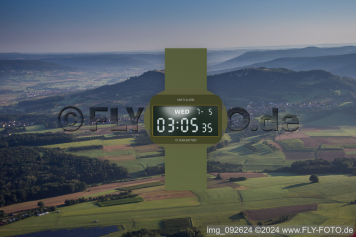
3:05:35
